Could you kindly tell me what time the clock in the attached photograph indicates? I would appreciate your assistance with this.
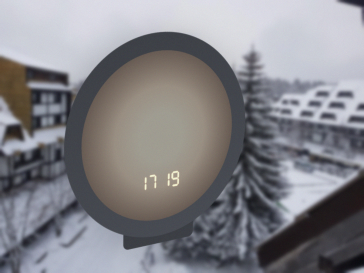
17:19
